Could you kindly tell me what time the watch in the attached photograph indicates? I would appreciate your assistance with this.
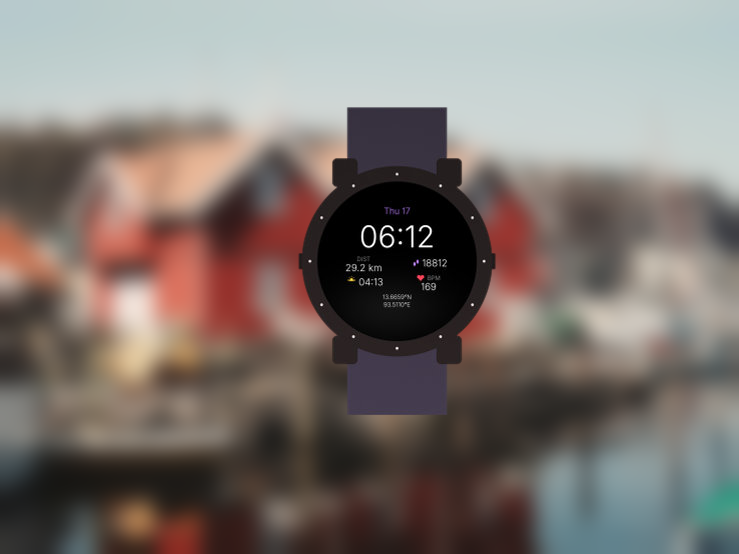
6:12
